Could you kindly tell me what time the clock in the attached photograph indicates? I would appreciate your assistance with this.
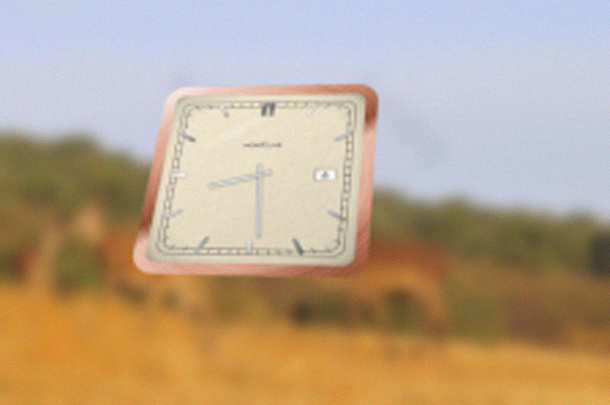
8:29
